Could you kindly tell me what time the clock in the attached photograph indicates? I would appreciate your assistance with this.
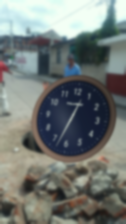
12:33
